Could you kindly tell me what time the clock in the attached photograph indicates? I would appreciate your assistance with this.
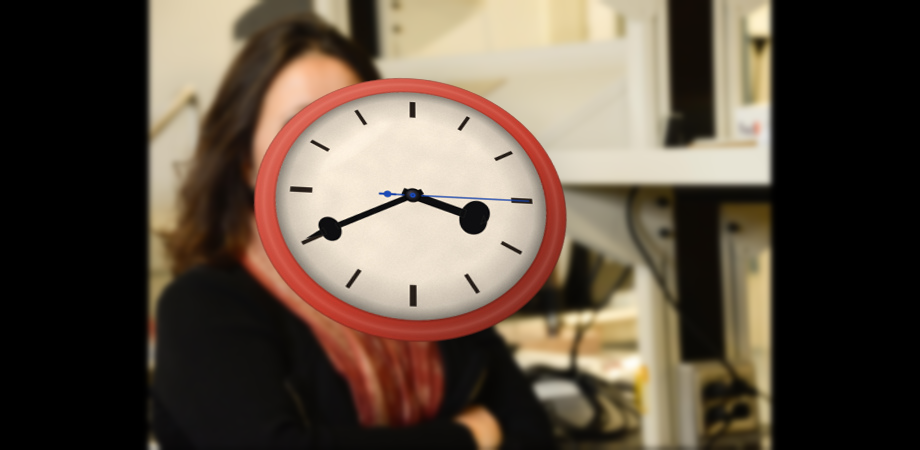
3:40:15
